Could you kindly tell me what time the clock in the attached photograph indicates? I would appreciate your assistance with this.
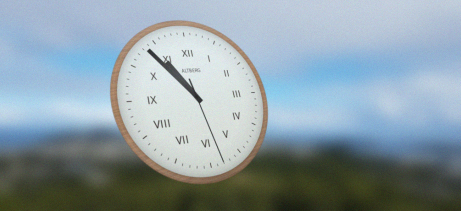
10:53:28
